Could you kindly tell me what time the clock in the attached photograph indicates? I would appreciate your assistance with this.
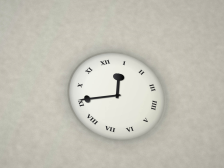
12:46
